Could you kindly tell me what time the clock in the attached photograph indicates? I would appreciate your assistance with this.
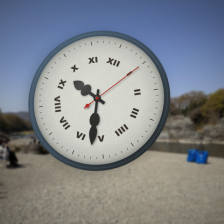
9:27:05
